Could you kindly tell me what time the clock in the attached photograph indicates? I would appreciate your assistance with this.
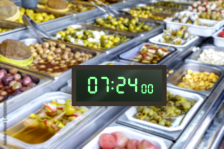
7:24:00
